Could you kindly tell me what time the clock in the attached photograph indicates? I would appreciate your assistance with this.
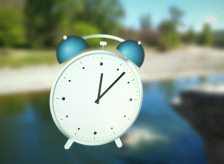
12:07
